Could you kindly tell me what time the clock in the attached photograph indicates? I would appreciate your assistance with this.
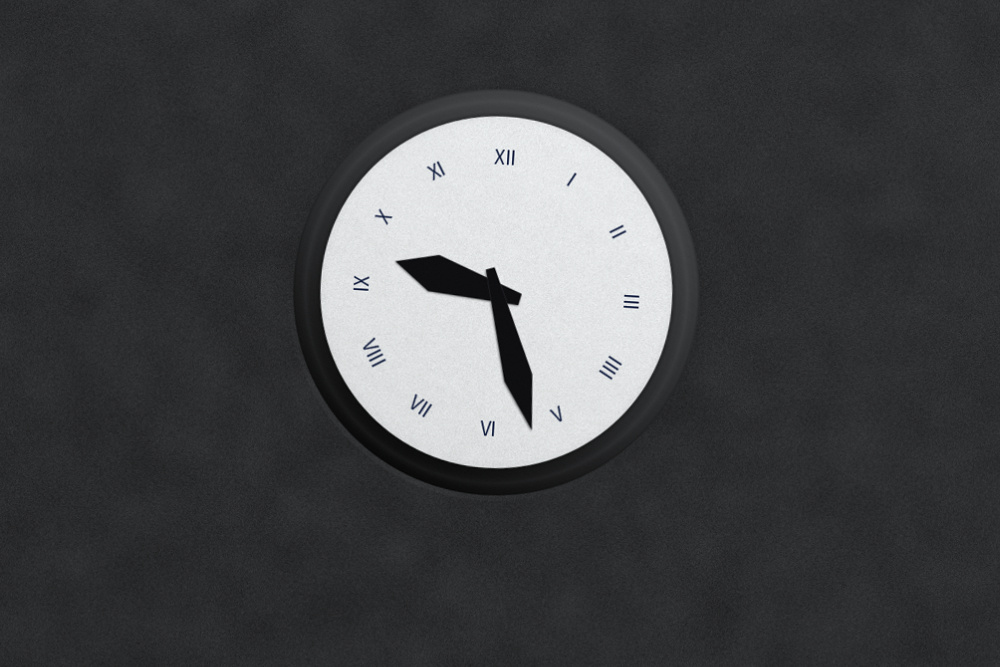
9:27
